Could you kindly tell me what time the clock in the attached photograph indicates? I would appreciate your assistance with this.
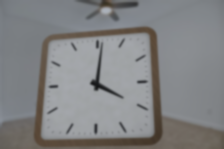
4:01
